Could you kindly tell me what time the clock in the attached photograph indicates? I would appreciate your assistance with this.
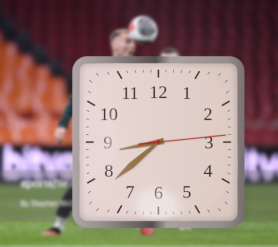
8:38:14
